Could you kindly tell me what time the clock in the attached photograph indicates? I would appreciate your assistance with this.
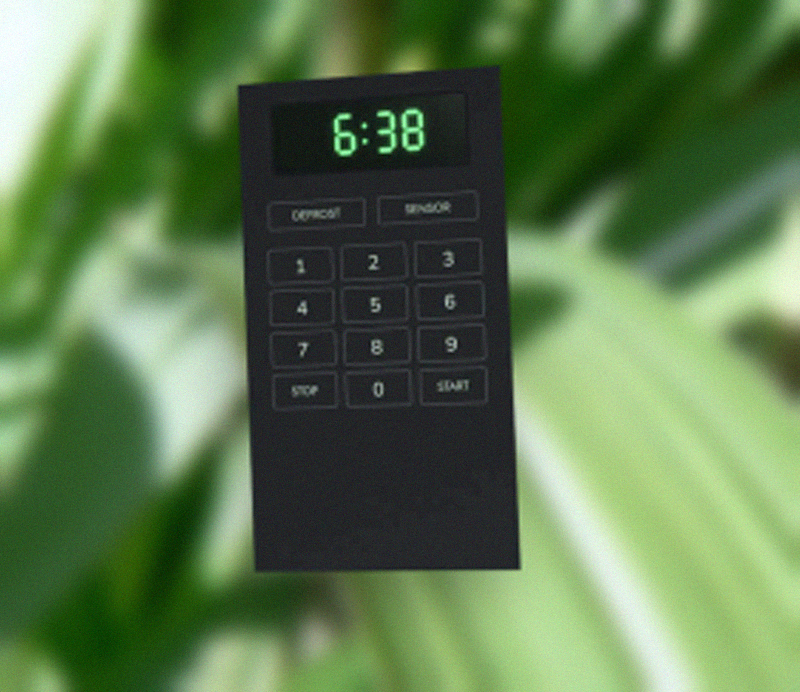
6:38
